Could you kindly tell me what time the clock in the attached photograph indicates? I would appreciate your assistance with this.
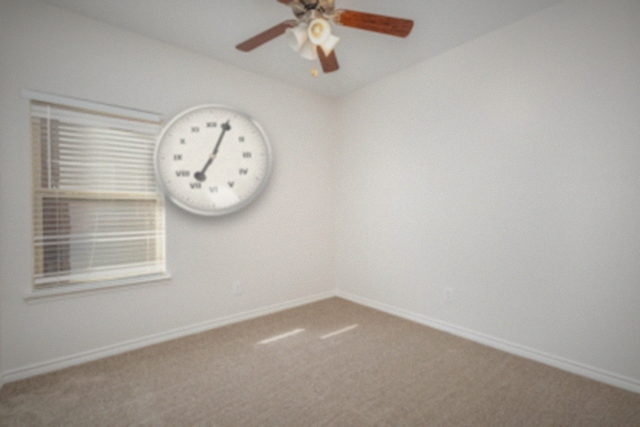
7:04
